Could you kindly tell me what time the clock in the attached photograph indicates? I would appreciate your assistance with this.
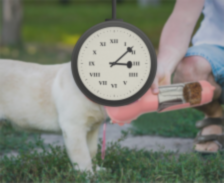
3:08
